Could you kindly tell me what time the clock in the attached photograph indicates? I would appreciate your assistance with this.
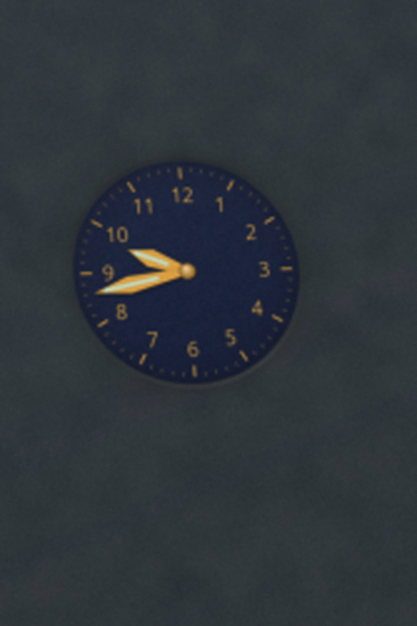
9:43
